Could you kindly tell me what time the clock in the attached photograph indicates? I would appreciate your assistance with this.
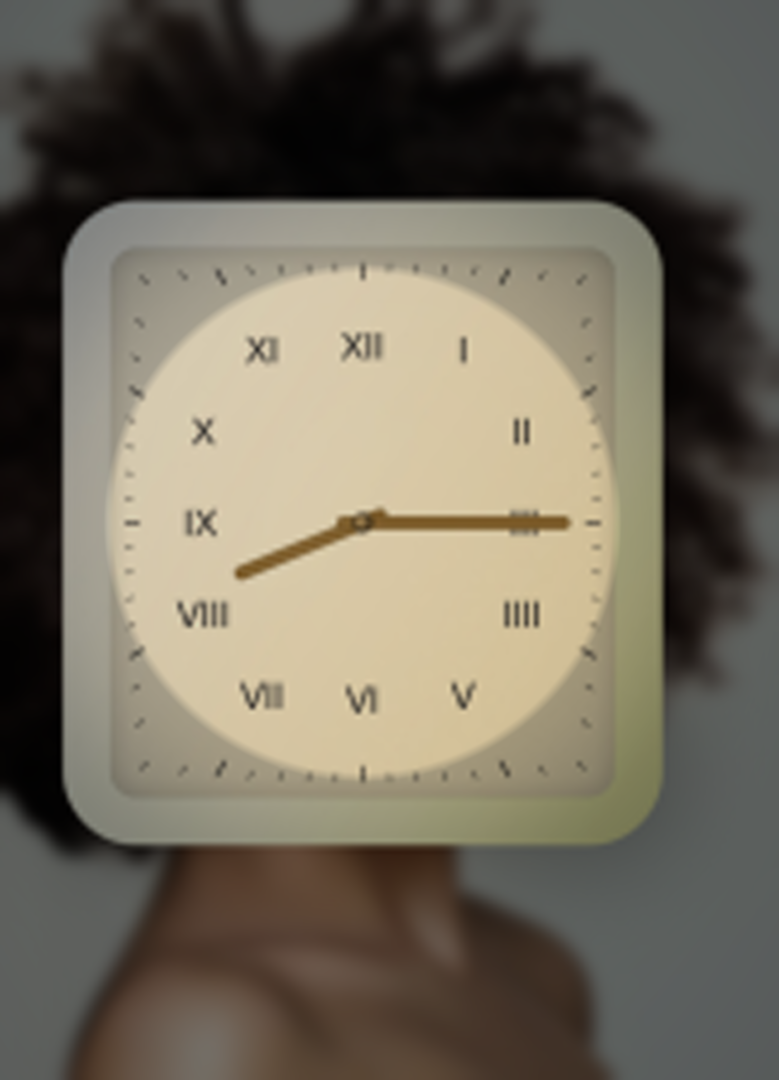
8:15
